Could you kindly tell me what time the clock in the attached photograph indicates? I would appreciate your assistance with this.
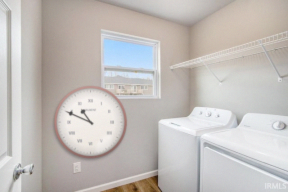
10:49
